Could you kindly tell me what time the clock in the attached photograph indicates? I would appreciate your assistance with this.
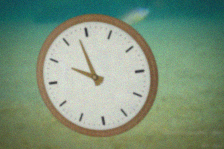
9:58
